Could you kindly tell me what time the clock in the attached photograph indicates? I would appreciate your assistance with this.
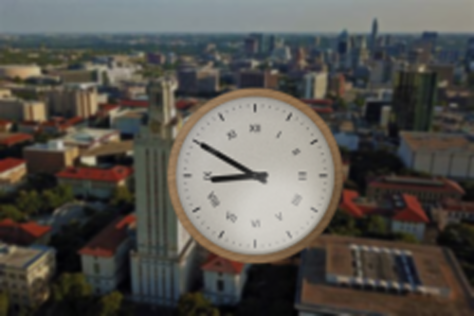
8:50
